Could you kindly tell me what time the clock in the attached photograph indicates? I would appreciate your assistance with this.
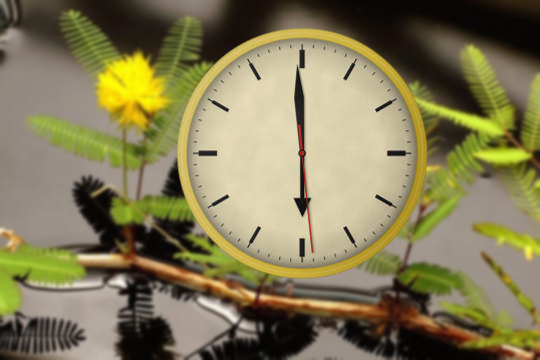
5:59:29
